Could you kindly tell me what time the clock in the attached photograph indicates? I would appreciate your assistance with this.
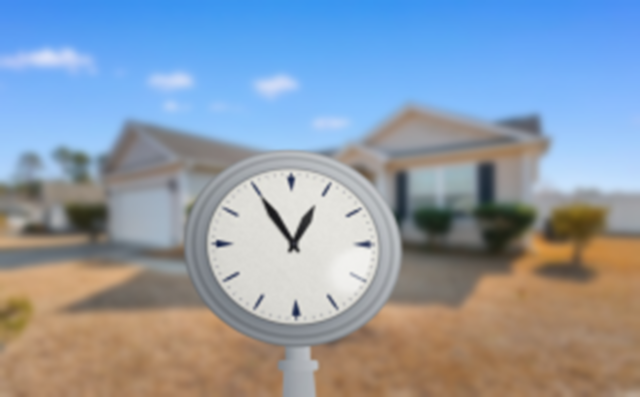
12:55
